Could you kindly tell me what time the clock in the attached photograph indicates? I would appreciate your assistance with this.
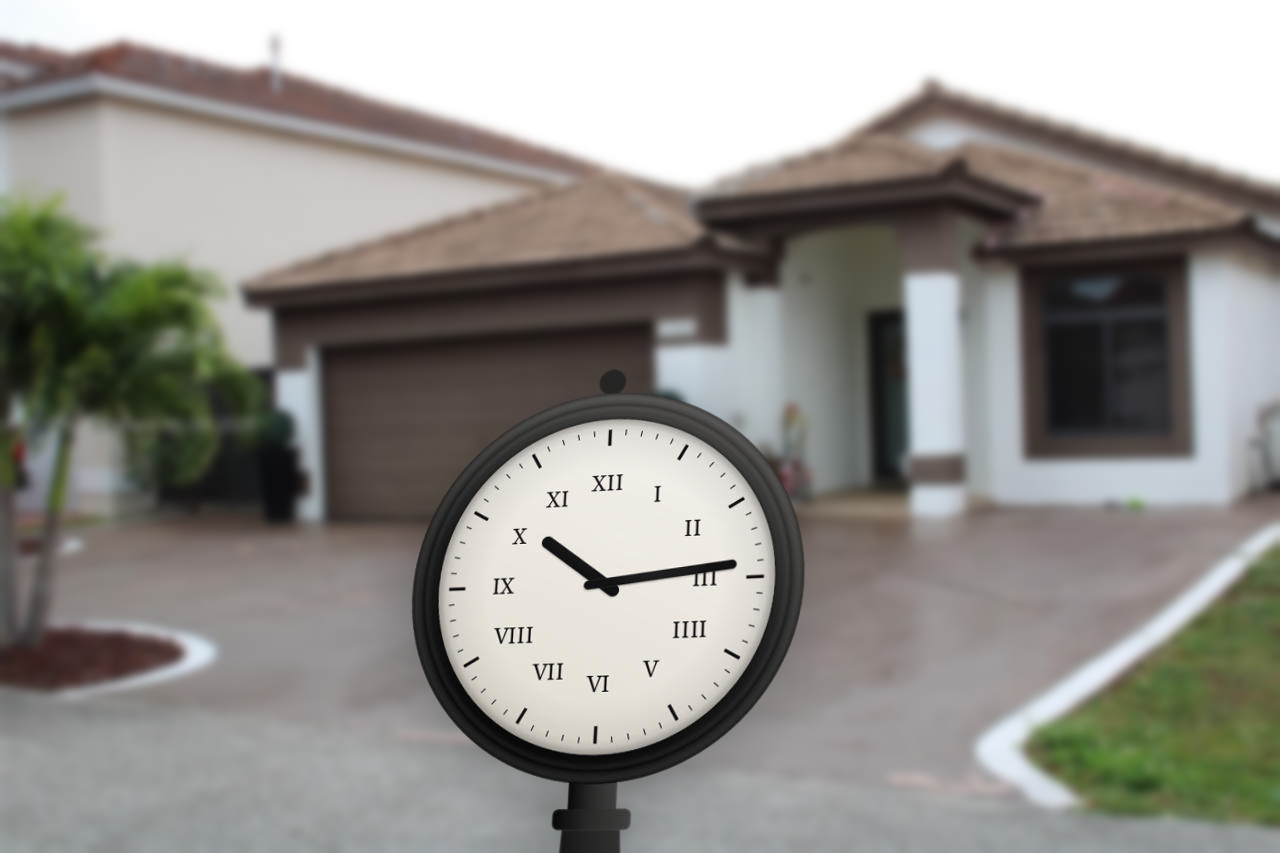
10:14
